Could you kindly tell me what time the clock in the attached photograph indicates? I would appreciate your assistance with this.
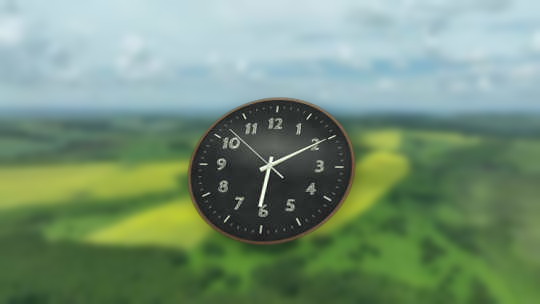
6:09:52
